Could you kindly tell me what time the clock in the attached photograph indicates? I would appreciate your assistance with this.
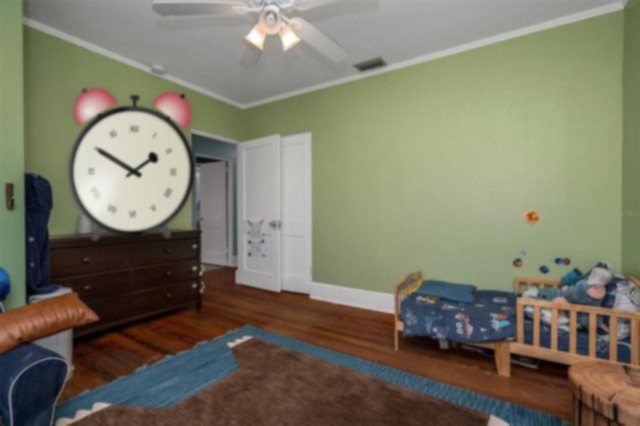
1:50
